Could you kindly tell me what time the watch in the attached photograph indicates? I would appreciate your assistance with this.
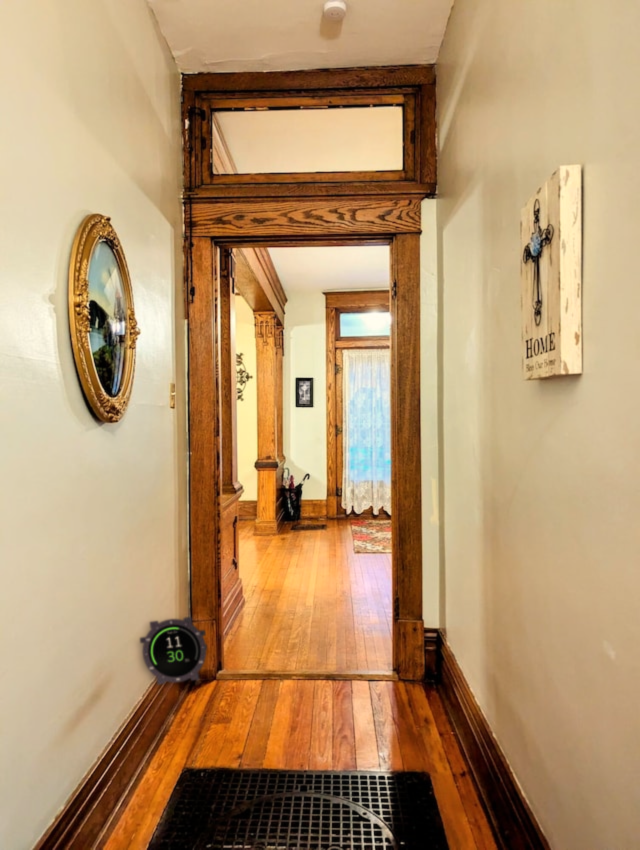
11:30
